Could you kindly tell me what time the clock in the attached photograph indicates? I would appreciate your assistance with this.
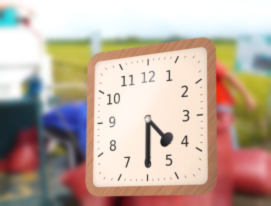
4:30
